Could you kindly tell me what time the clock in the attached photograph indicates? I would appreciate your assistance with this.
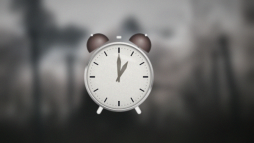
1:00
